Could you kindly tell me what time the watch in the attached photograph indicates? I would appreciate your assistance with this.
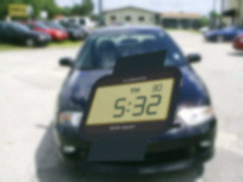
5:32
